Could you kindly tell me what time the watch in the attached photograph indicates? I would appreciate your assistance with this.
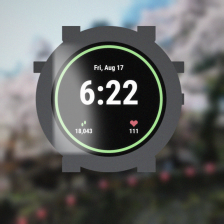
6:22
